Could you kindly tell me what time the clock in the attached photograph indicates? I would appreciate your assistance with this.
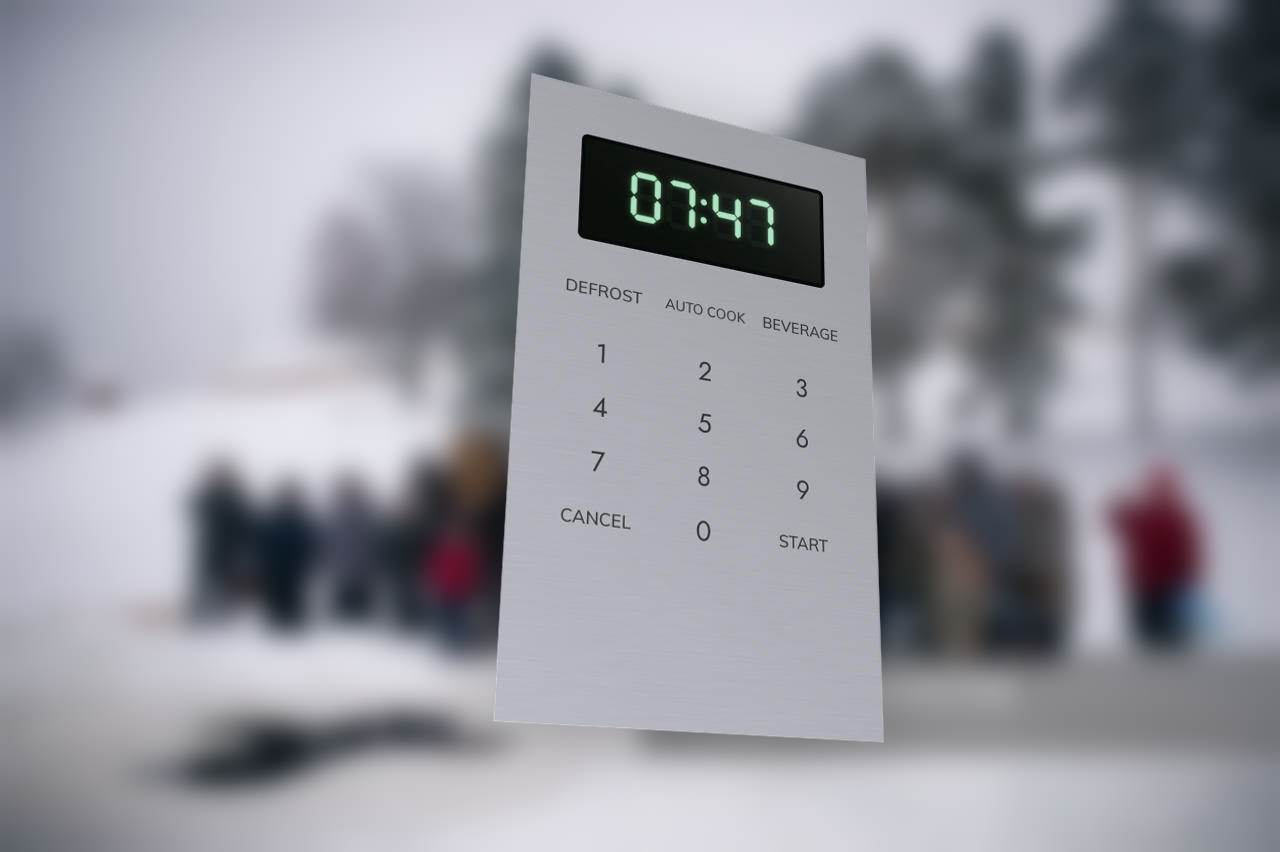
7:47
